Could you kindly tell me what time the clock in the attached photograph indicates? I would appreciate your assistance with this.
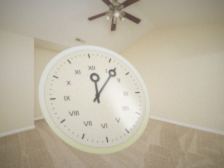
12:07
